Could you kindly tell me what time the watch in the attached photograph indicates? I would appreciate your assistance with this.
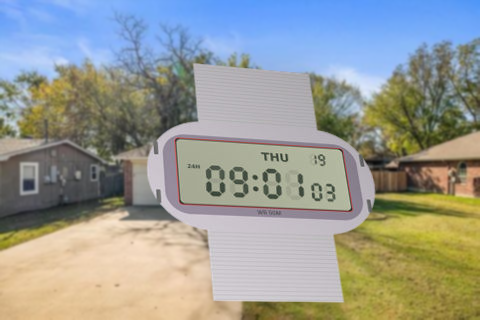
9:01:03
